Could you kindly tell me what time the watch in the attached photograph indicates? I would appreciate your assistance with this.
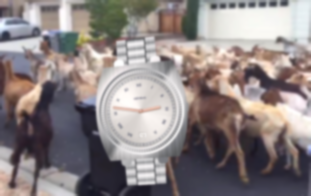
2:47
